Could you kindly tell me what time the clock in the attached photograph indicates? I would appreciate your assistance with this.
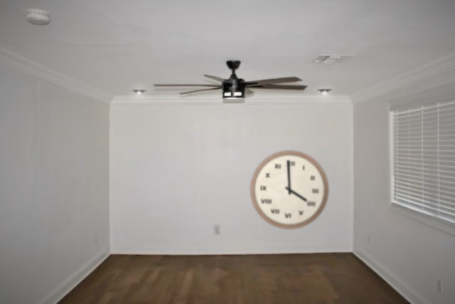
3:59
